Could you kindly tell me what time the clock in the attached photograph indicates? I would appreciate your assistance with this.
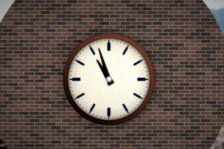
10:57
